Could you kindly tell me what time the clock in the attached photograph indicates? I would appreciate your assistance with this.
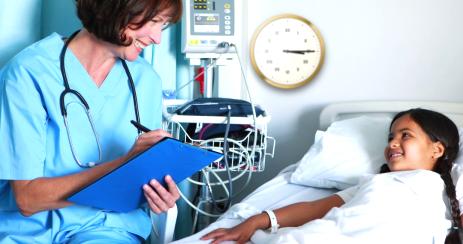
3:15
